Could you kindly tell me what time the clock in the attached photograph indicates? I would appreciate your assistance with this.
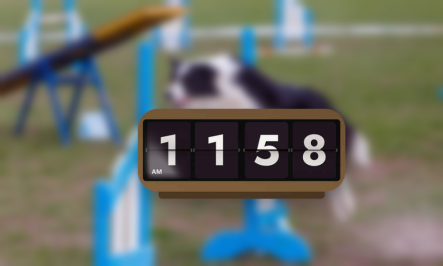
11:58
